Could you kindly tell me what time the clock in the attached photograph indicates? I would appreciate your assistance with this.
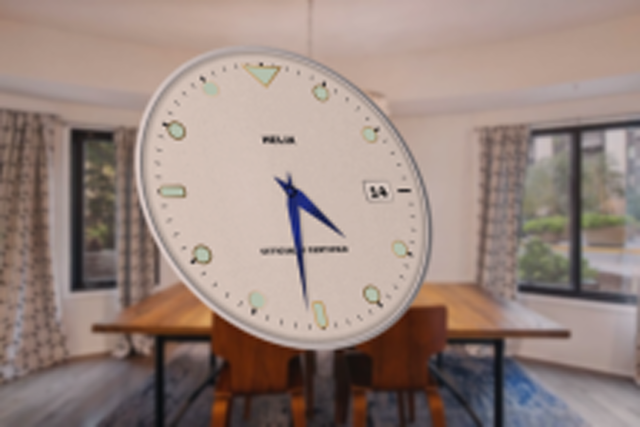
4:31
